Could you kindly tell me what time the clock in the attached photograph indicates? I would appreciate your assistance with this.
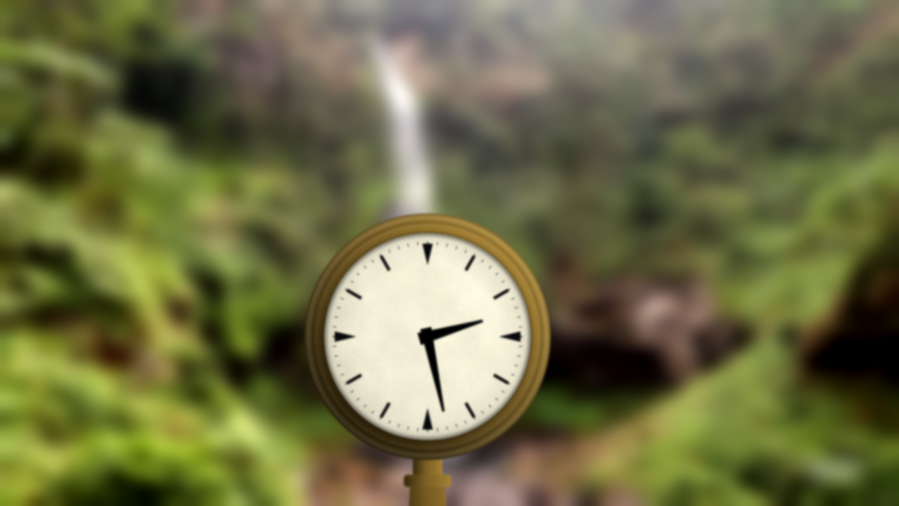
2:28
